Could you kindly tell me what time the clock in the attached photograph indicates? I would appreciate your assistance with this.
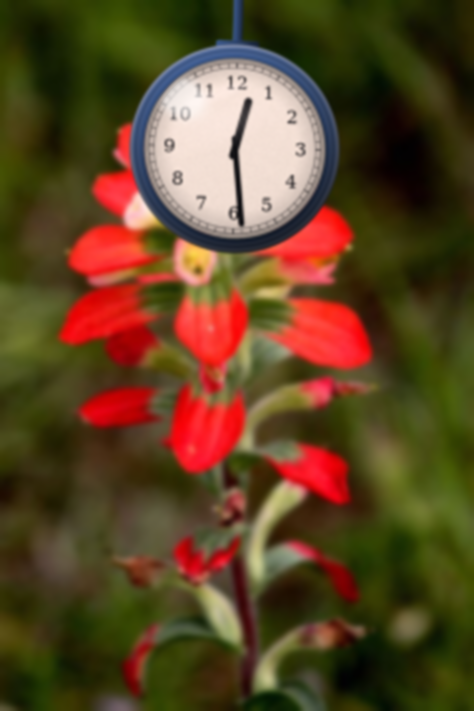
12:29
